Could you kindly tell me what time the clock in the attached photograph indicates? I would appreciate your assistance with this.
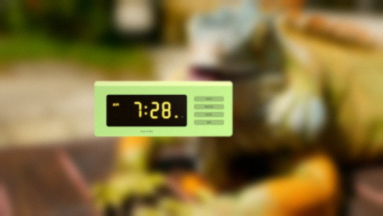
7:28
